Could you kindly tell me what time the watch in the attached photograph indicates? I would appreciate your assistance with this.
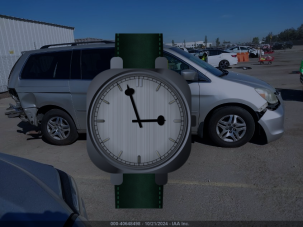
2:57
